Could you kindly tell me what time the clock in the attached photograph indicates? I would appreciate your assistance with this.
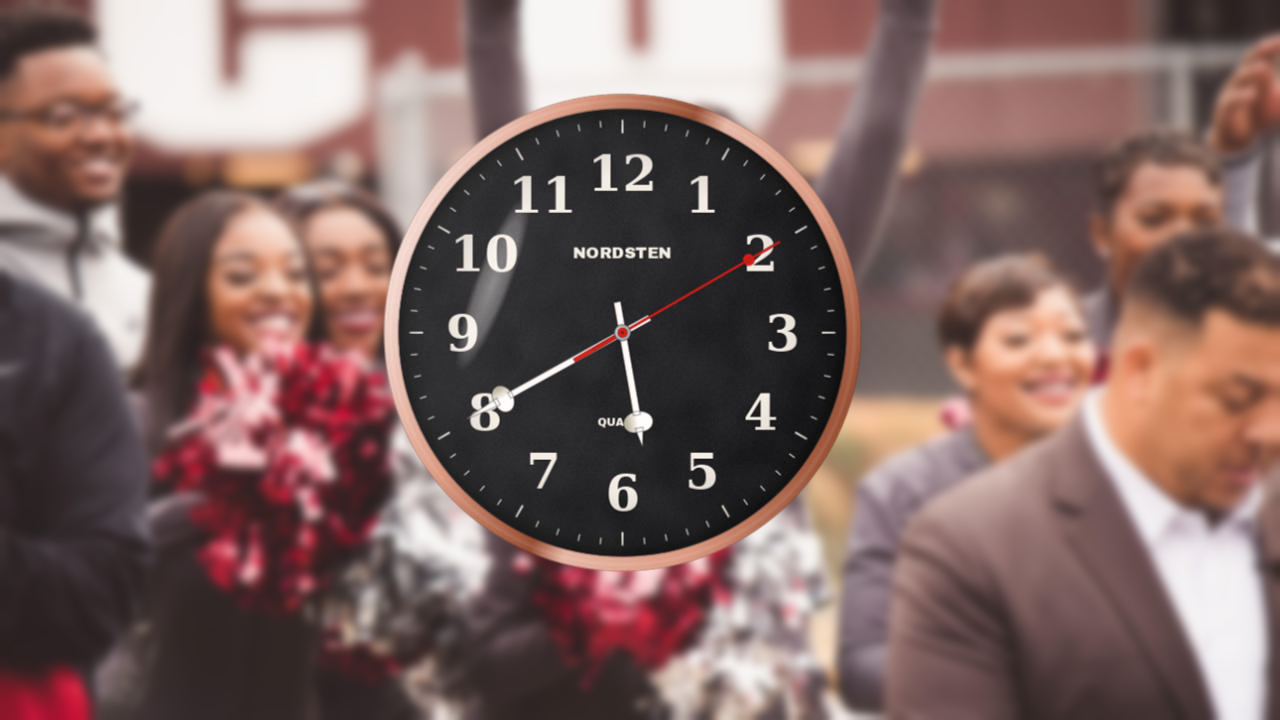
5:40:10
